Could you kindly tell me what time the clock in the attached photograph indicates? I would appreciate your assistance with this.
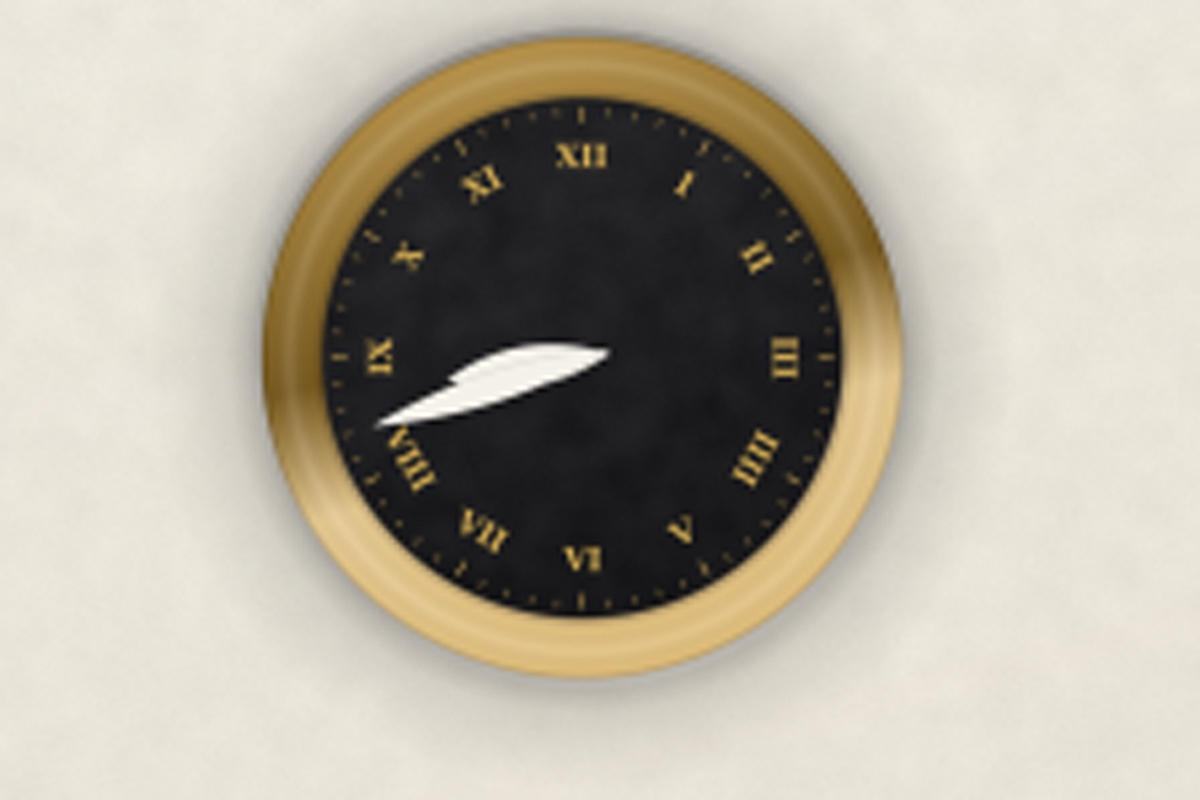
8:42
